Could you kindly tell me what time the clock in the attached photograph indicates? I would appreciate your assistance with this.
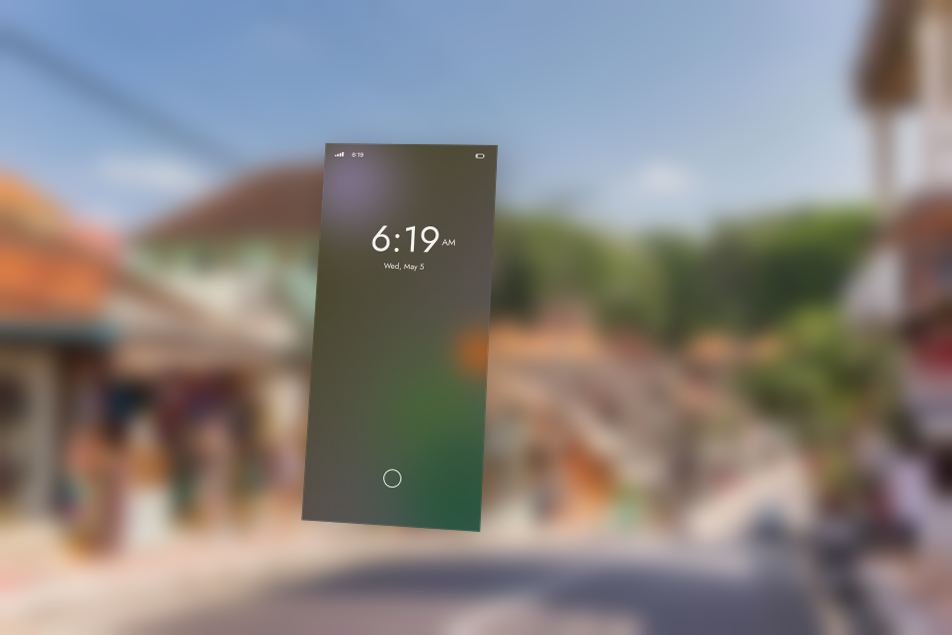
6:19
